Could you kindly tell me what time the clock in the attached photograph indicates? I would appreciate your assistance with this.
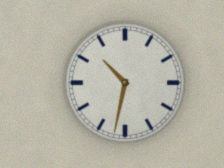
10:32
